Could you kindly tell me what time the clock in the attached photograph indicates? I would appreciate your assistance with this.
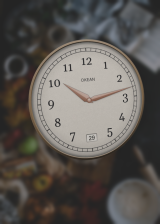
10:13
